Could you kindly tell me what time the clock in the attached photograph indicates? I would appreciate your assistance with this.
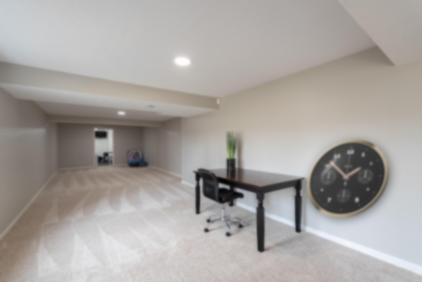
1:52
